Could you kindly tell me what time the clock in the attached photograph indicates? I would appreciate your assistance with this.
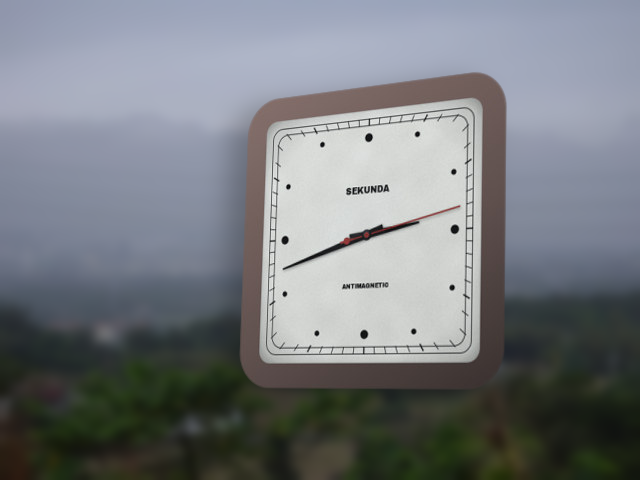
2:42:13
